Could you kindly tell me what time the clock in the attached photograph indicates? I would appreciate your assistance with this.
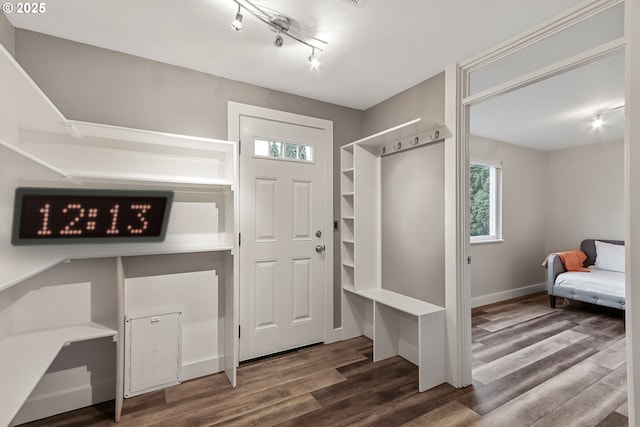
12:13
